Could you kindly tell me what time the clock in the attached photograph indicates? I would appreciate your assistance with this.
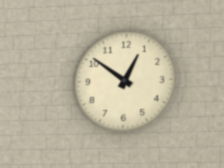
12:51
